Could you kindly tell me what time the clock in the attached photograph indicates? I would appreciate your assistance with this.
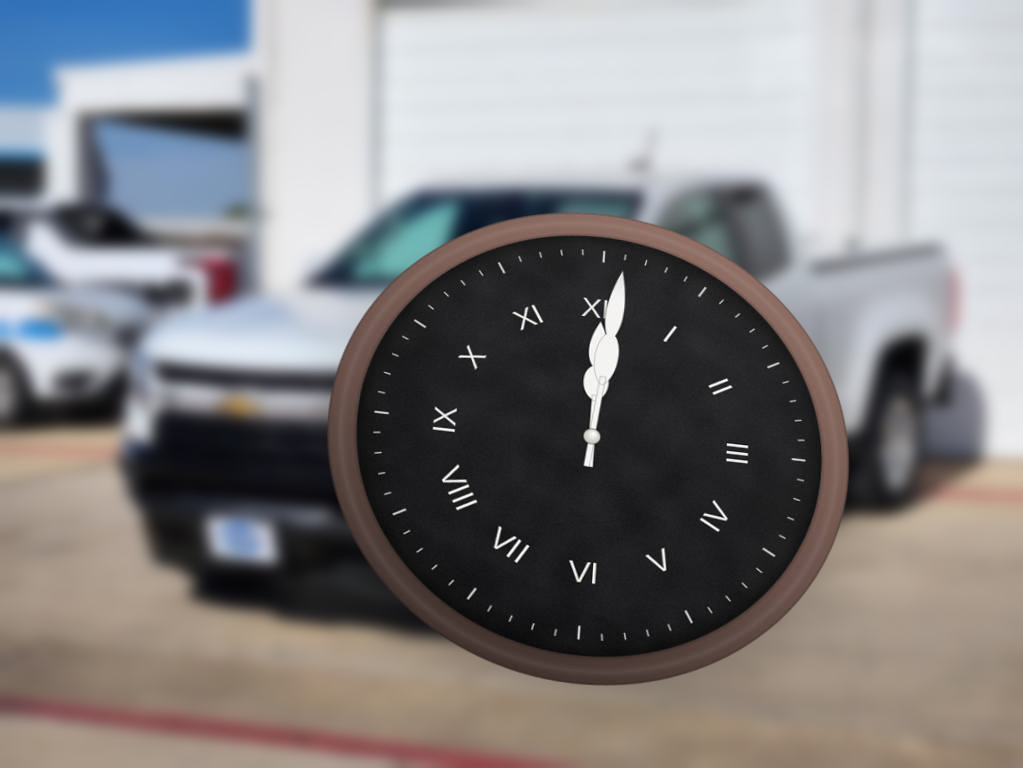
12:01
